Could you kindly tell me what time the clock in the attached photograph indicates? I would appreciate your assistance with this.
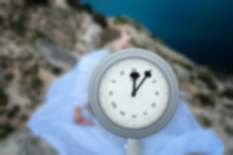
12:06
